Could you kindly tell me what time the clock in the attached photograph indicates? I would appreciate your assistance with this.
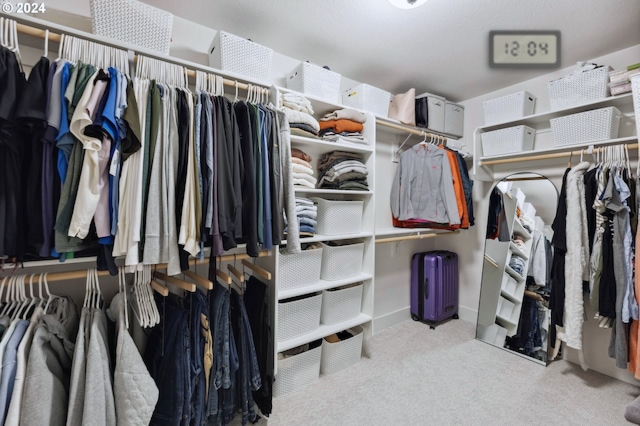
12:04
